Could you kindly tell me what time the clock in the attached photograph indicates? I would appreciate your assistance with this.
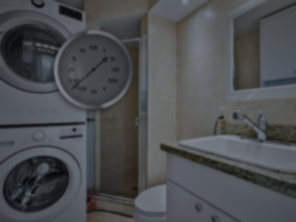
1:38
